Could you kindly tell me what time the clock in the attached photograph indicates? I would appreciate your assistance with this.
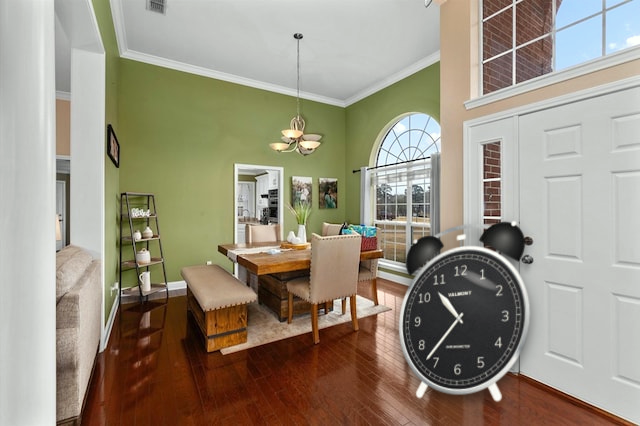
10:37
